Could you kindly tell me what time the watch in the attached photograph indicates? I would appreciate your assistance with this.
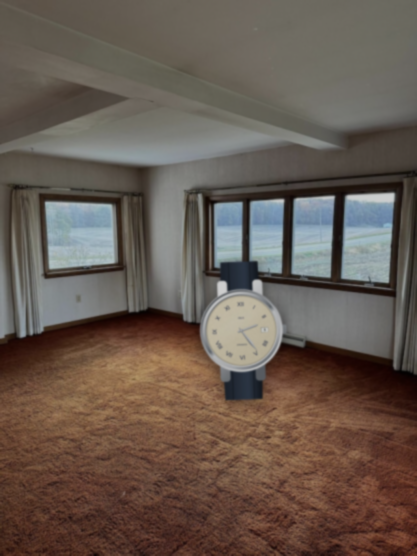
2:24
